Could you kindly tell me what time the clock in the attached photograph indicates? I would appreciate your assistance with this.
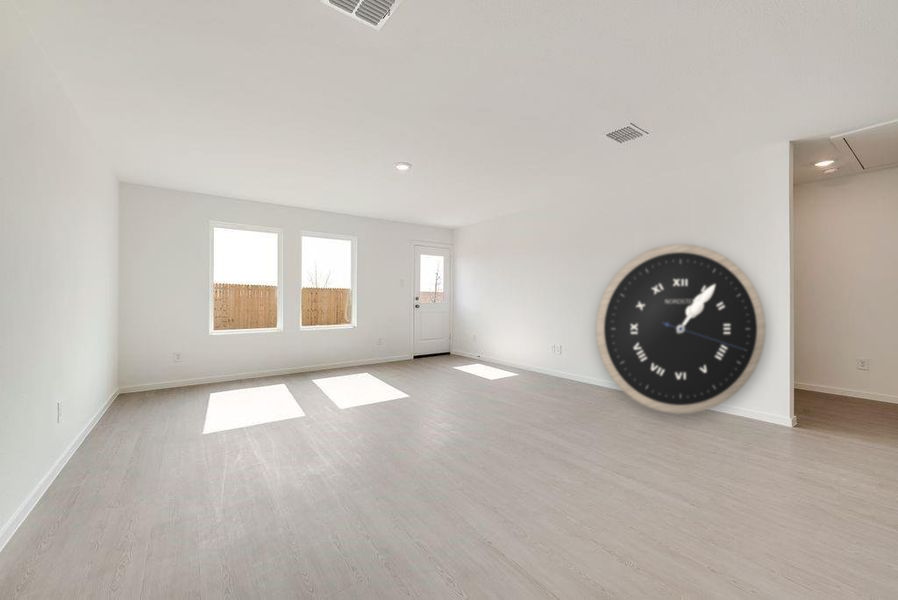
1:06:18
